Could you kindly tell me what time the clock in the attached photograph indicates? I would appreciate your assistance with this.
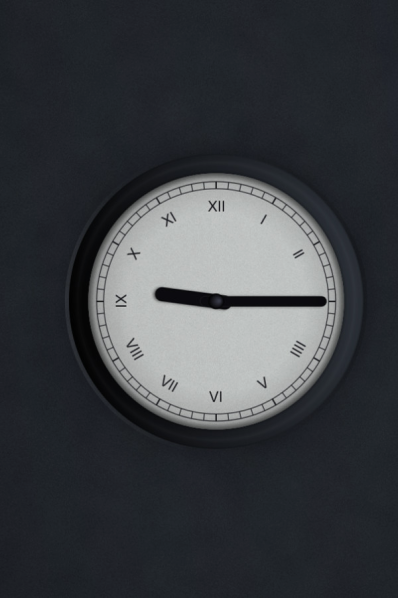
9:15
